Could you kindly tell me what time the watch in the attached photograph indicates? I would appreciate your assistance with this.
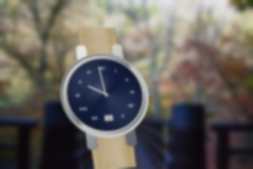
9:59
